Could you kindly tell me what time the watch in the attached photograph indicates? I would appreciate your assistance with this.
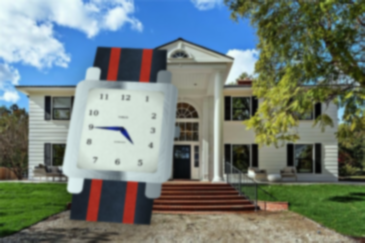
4:45
